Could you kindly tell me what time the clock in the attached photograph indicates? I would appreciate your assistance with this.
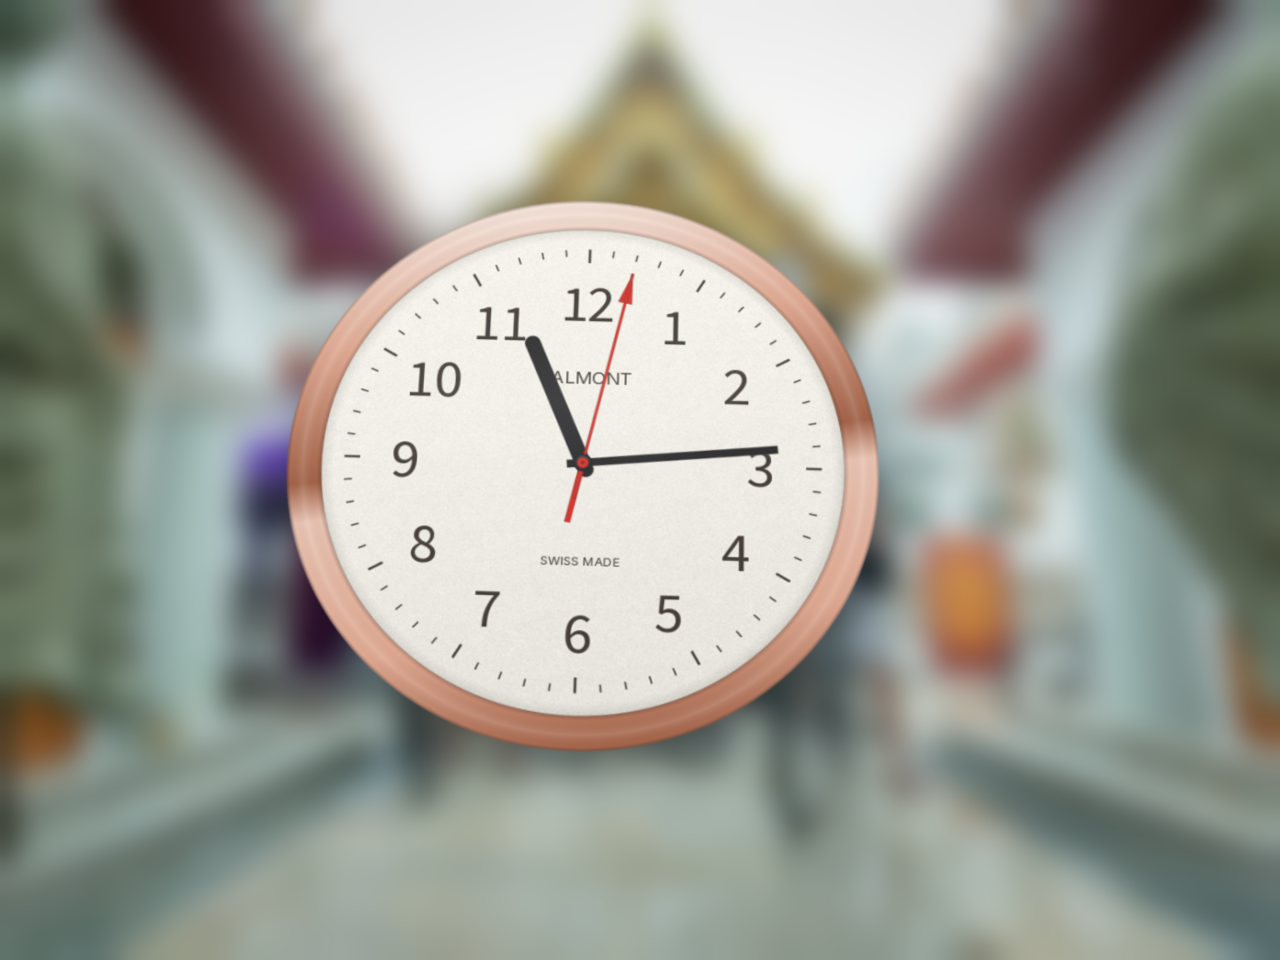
11:14:02
